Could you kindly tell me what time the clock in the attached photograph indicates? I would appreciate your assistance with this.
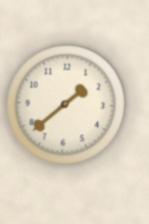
1:38
